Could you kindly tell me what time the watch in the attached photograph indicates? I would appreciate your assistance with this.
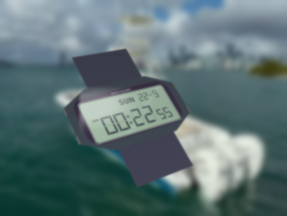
0:22:55
